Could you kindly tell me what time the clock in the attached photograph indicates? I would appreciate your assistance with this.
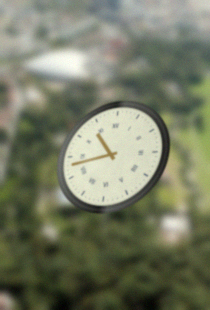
10:43
